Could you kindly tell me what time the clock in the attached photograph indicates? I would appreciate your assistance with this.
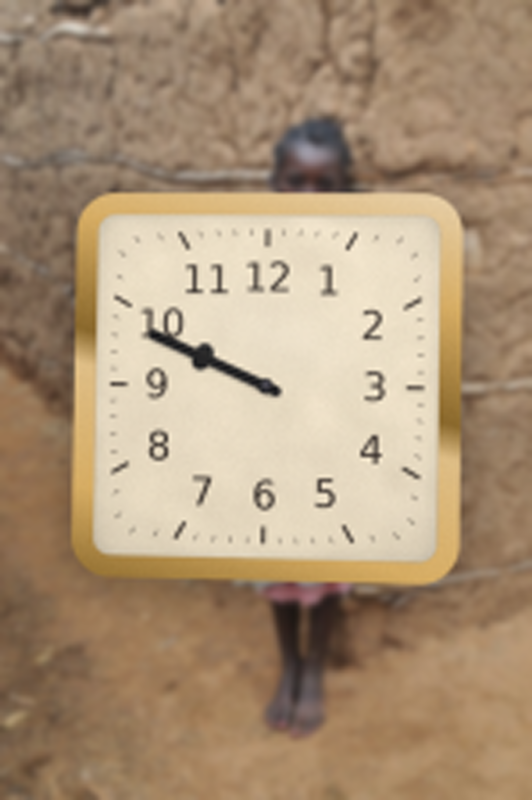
9:49
